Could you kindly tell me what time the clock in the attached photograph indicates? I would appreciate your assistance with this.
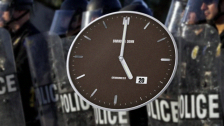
5:00
